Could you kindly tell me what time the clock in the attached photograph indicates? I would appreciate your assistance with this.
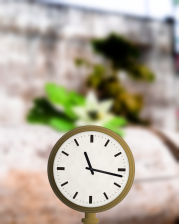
11:17
